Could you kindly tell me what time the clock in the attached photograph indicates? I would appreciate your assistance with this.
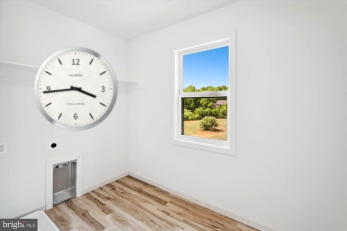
3:44
